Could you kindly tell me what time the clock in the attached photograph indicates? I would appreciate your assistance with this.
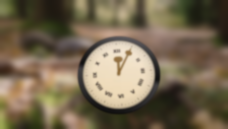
12:05
